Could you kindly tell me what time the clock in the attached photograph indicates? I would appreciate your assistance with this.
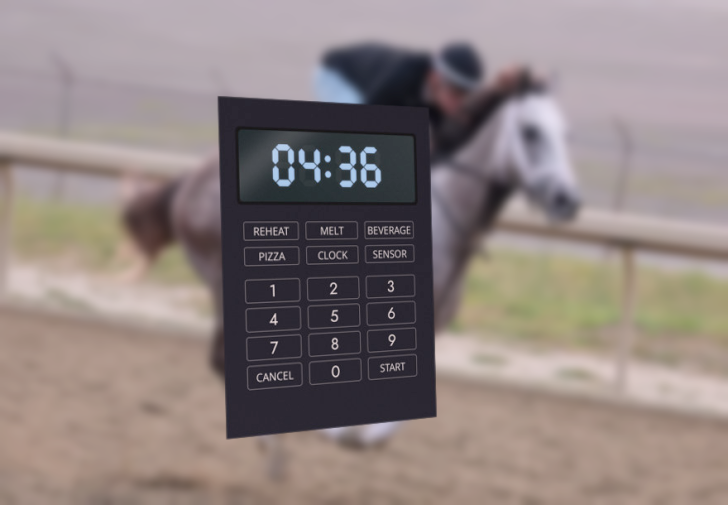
4:36
